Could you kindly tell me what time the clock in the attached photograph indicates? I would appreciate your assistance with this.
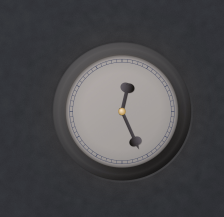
12:26
